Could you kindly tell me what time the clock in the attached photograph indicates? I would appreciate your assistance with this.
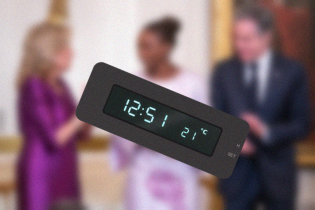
12:51
